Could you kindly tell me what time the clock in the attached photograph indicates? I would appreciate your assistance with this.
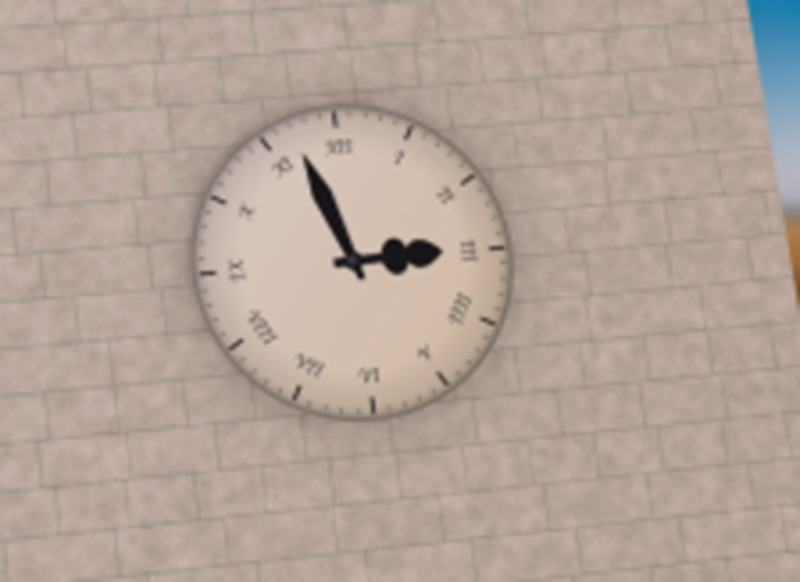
2:57
